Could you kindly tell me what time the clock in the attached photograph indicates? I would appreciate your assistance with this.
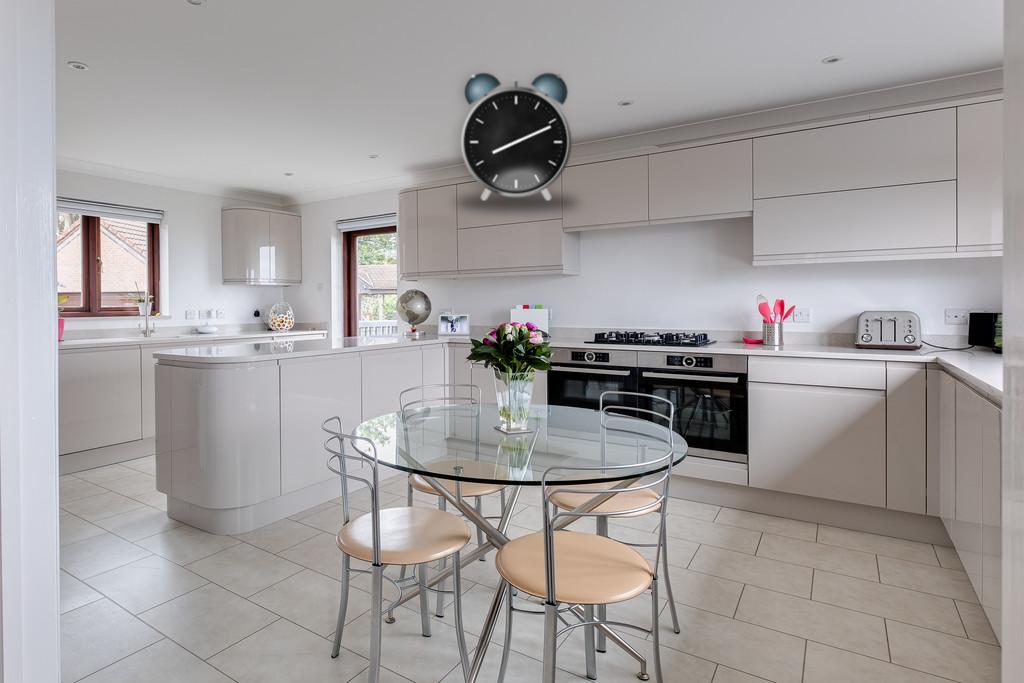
8:11
